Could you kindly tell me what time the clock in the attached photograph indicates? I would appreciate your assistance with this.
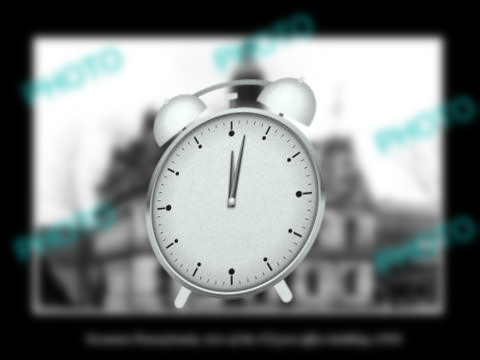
12:02
